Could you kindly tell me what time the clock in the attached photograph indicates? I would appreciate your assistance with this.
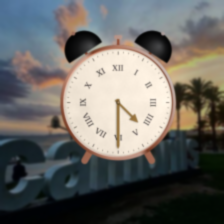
4:30
